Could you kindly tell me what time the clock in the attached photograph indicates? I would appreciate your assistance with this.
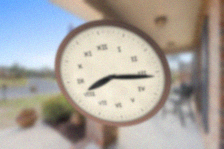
8:16
